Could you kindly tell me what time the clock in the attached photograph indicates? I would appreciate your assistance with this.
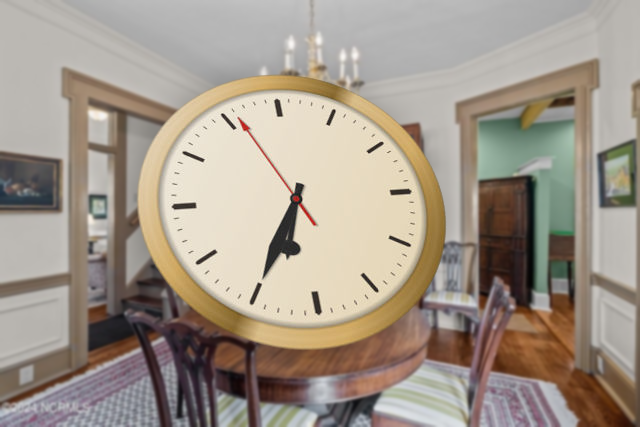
6:34:56
